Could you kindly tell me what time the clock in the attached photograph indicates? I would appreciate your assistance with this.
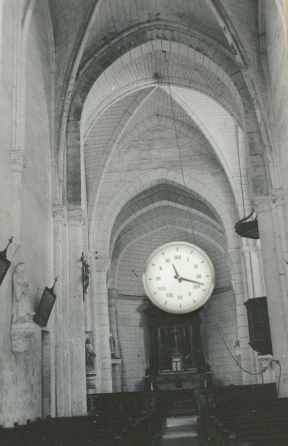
11:18
